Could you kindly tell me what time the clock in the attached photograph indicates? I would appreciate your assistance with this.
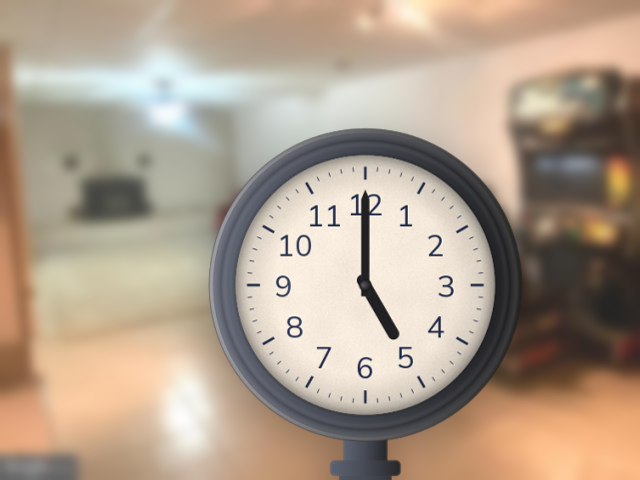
5:00
